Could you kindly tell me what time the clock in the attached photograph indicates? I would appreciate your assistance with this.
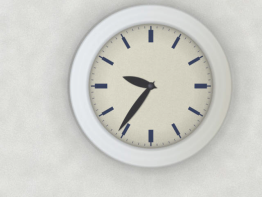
9:36
